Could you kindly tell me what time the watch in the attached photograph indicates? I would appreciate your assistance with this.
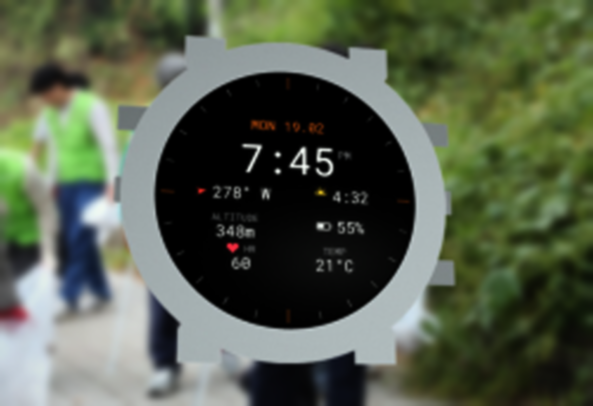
7:45
